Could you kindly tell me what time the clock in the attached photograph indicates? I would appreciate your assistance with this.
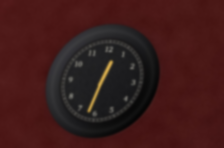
12:32
